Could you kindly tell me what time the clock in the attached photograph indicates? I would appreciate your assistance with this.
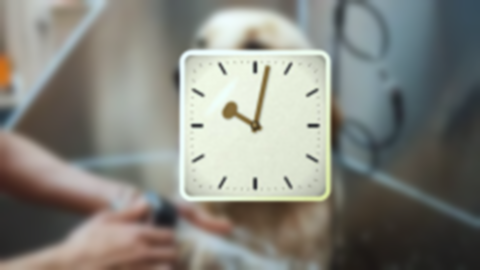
10:02
